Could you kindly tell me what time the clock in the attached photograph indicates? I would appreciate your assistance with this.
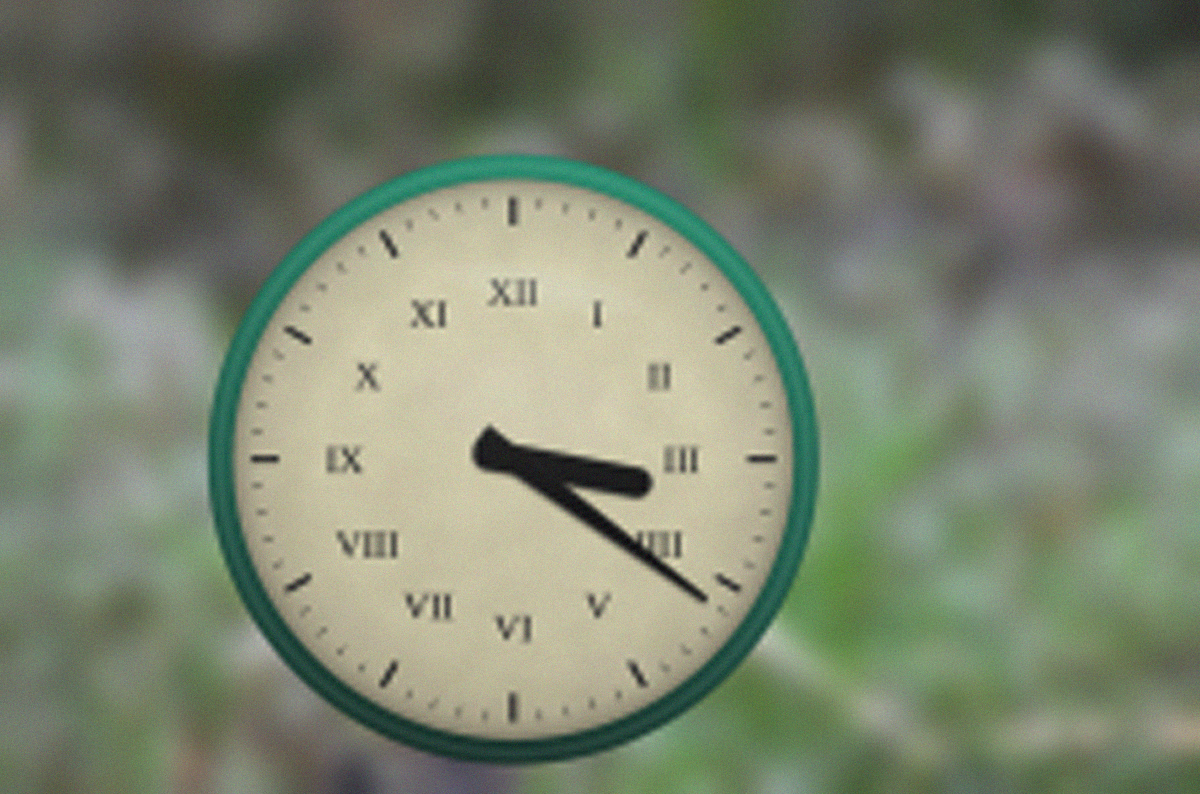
3:21
